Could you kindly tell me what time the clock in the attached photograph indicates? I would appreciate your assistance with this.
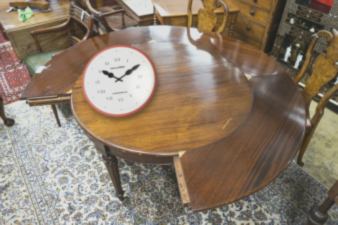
10:10
